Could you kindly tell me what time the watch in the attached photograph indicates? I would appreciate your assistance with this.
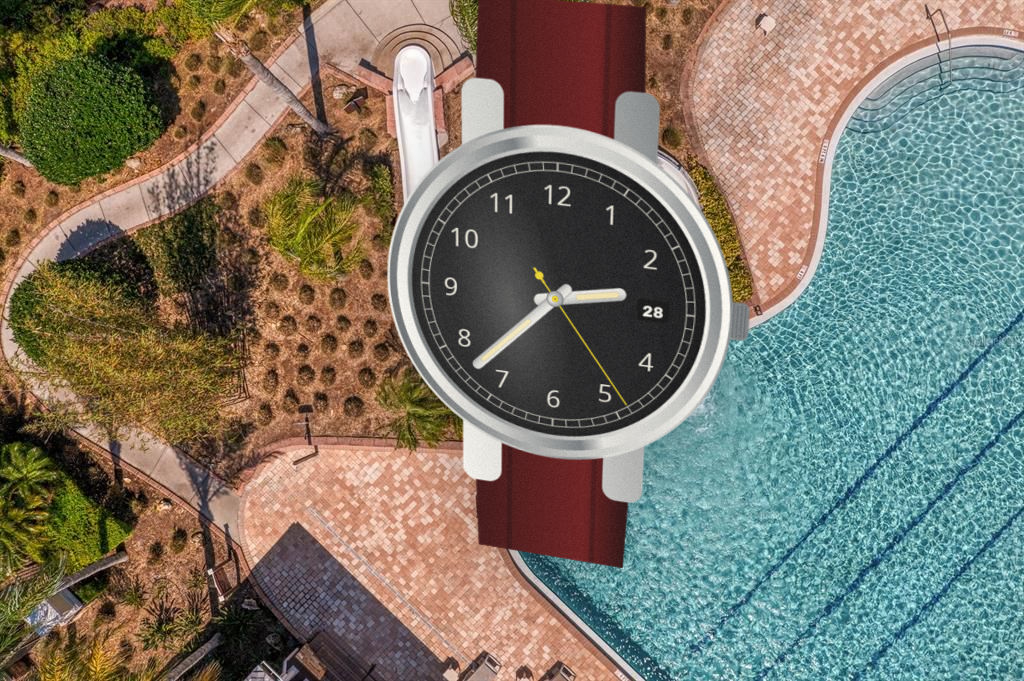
2:37:24
